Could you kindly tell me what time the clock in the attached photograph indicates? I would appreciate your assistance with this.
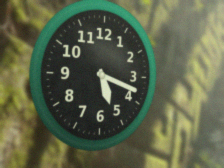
5:18
